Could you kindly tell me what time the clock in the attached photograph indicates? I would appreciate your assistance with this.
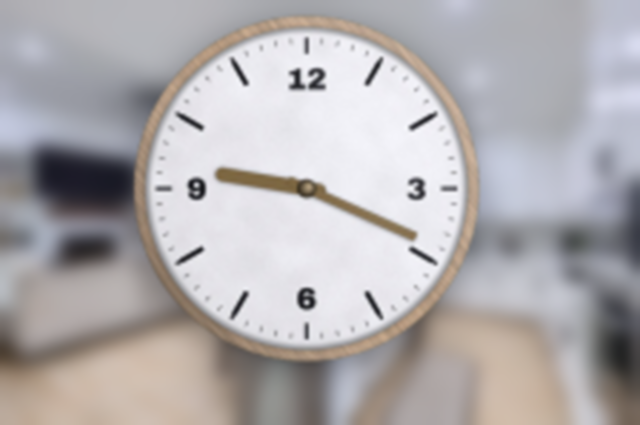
9:19
